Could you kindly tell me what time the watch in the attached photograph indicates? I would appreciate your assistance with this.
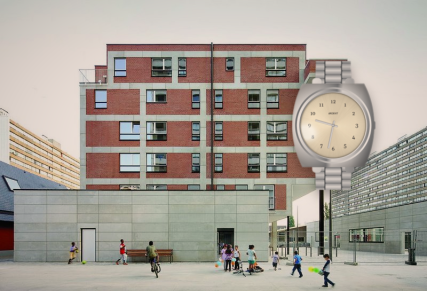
9:32
